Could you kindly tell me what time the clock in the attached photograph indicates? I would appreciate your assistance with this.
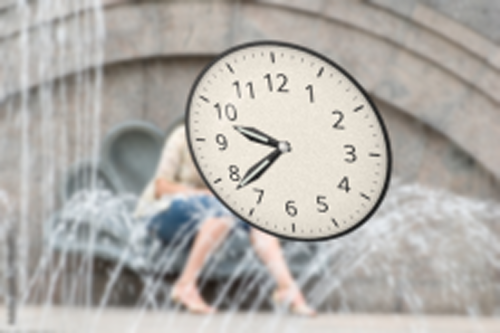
9:38
